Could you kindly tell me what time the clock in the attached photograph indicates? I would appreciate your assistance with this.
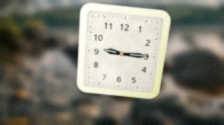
9:15
